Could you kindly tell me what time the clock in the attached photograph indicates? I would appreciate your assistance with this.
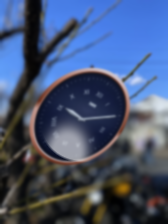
9:10
